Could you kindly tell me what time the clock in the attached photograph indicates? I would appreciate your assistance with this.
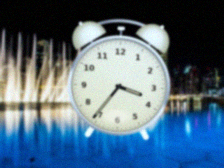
3:36
